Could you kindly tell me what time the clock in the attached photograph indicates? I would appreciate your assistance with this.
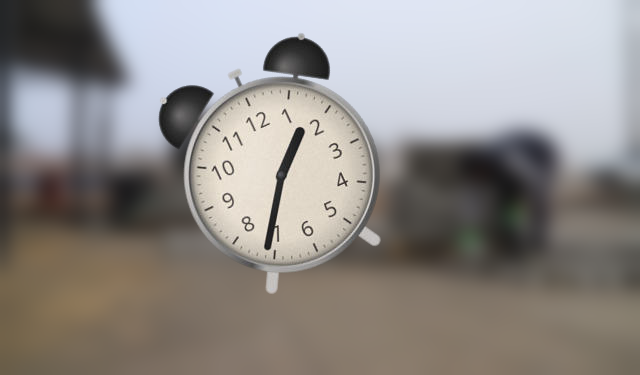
1:36
